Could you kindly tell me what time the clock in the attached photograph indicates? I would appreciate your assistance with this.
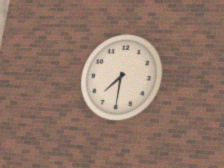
7:30
